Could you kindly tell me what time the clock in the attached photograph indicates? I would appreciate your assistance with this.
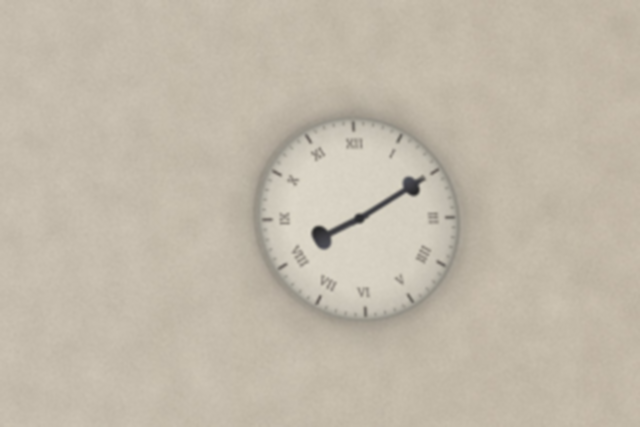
8:10
